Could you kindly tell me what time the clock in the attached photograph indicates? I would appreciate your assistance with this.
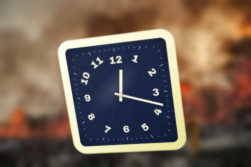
12:18
